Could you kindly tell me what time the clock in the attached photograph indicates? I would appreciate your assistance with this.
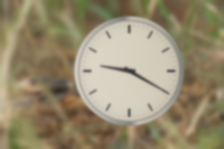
9:20
